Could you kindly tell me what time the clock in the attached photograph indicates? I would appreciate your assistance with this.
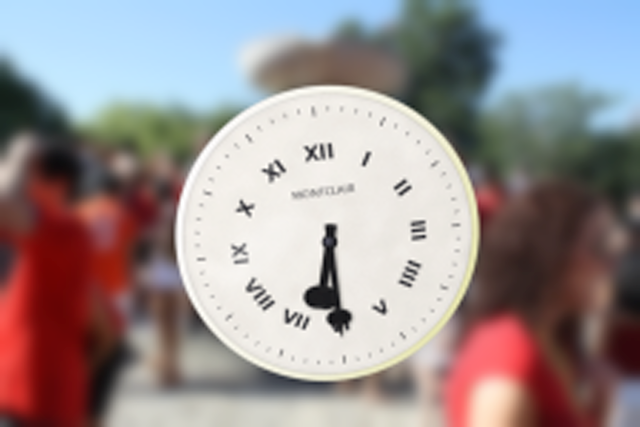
6:30
